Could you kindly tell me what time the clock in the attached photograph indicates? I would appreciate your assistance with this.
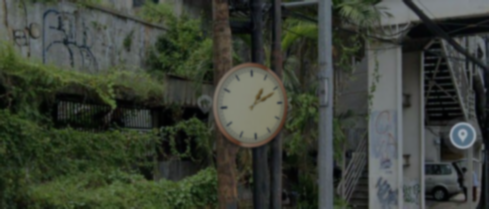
1:11
